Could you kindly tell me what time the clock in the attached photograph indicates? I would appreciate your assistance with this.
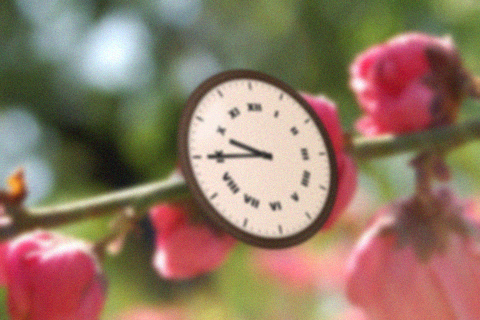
9:45
